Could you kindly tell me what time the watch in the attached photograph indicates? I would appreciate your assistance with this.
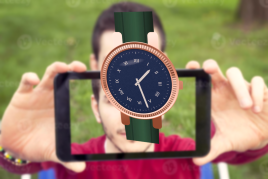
1:27
